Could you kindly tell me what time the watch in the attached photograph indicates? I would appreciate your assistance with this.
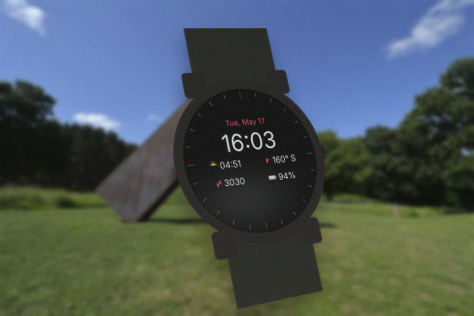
16:03
